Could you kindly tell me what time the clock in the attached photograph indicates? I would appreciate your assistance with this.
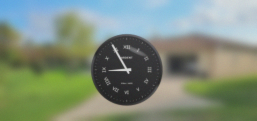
8:55
